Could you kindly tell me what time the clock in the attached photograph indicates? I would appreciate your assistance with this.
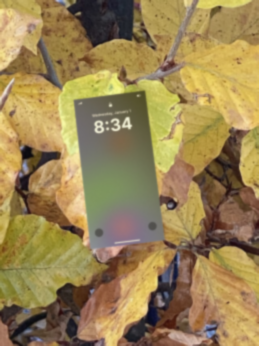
8:34
